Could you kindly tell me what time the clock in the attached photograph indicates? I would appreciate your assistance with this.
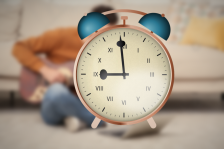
8:59
